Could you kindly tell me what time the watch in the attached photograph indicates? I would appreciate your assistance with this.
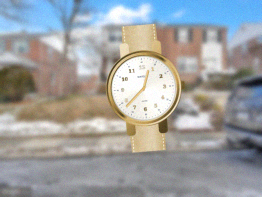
12:38
